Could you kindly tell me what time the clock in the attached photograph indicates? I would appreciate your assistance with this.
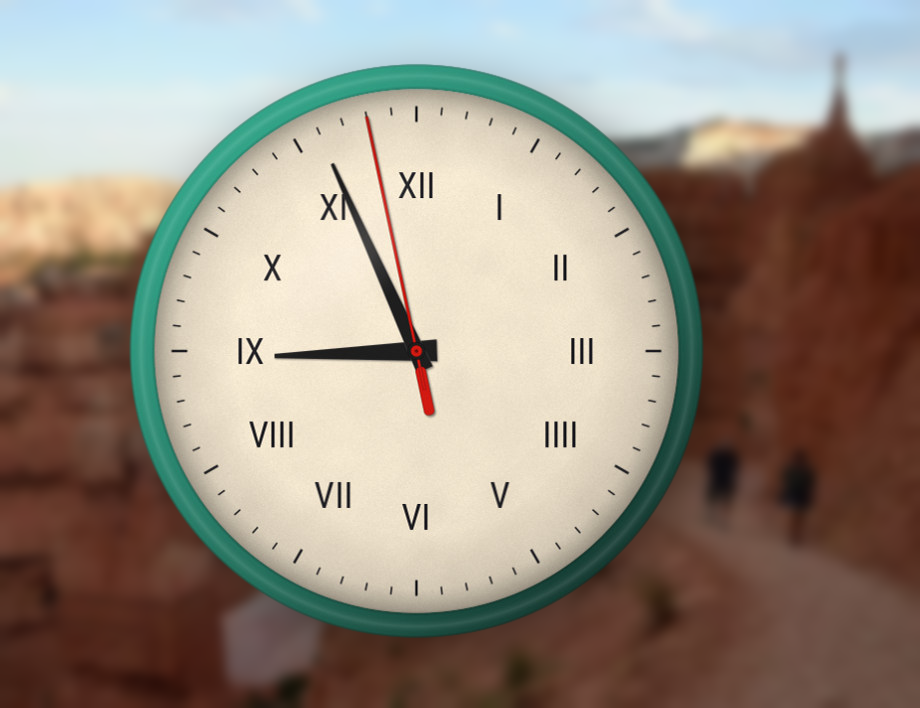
8:55:58
